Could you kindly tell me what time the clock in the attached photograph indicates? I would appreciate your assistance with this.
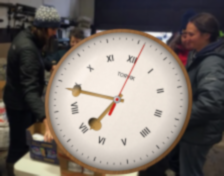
6:44:01
